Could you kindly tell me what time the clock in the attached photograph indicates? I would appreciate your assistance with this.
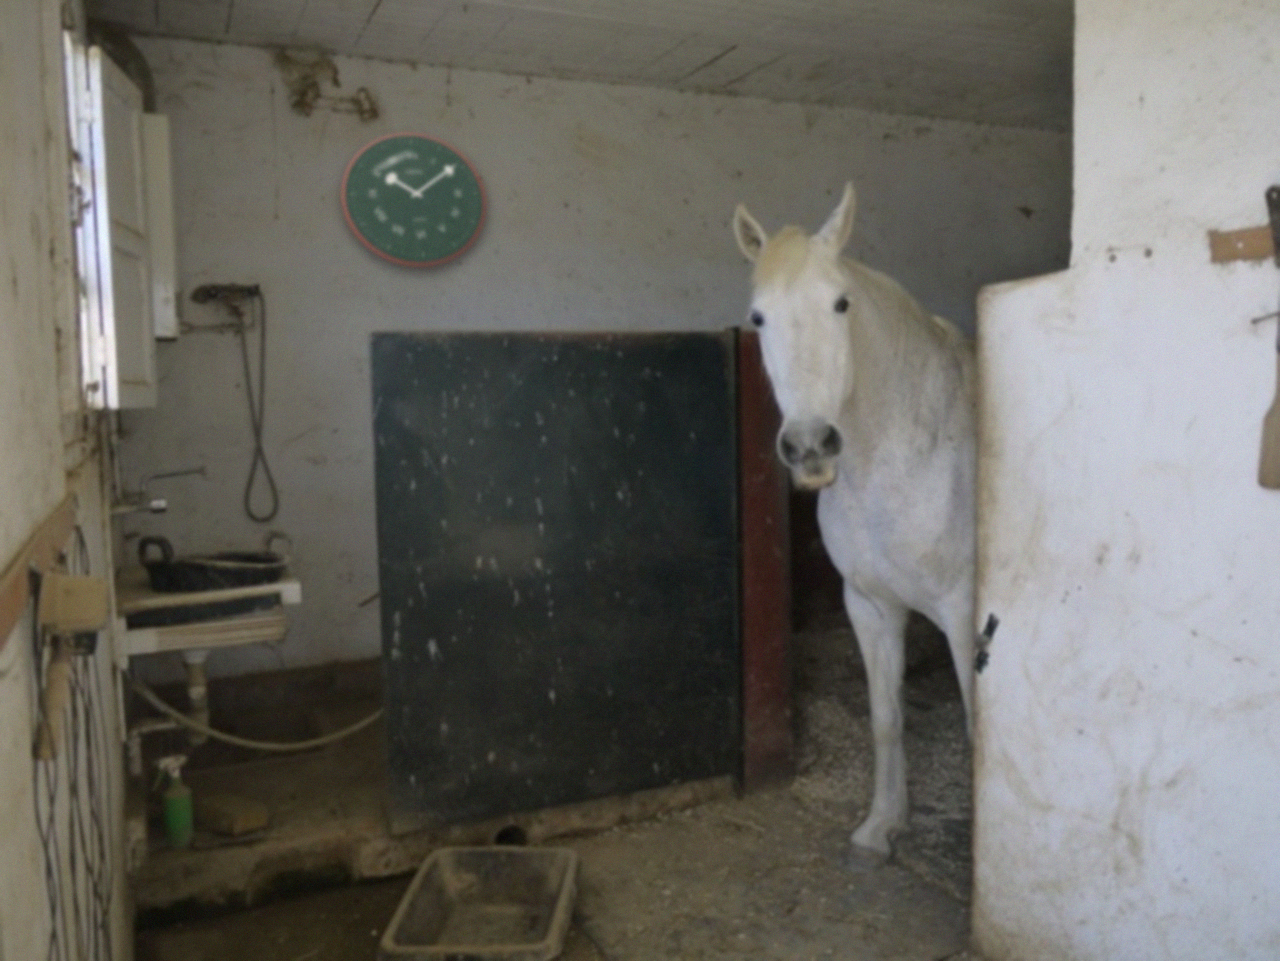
10:09
